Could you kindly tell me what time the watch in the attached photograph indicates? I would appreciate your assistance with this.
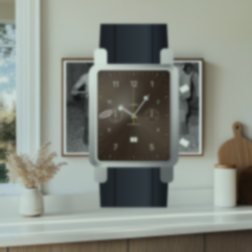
10:06
